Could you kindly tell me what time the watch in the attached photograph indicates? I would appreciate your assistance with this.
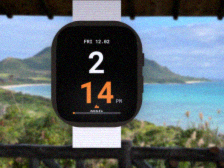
2:14
